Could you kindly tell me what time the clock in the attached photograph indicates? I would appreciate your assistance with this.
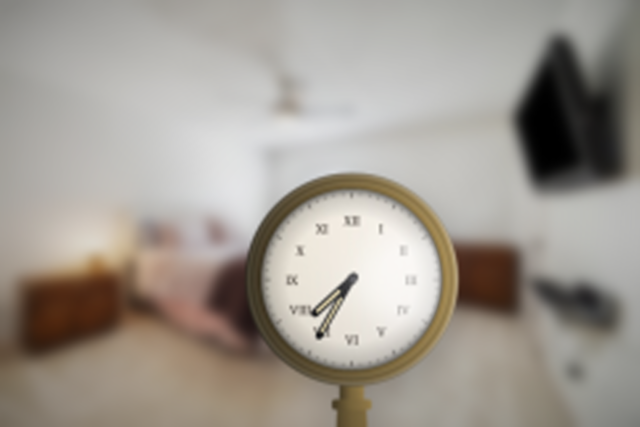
7:35
